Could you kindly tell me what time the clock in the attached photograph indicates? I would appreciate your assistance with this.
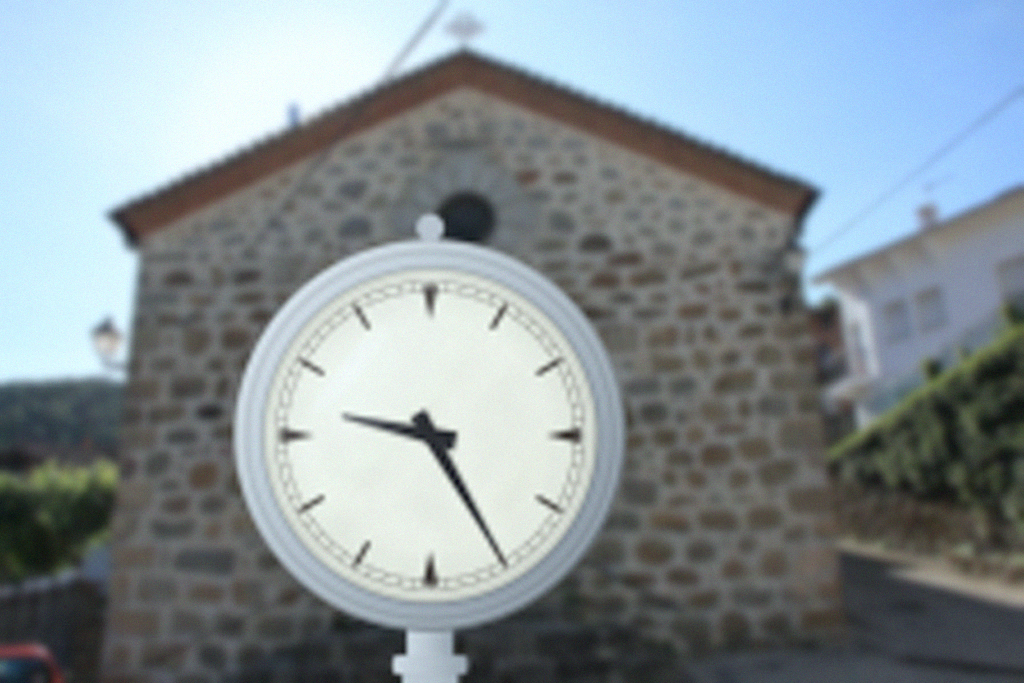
9:25
